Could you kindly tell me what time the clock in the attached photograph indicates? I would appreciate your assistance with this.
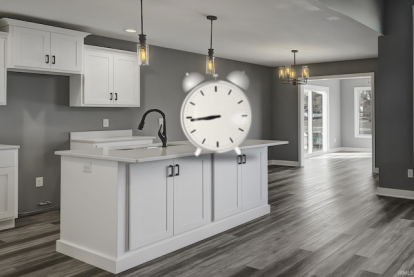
8:44
